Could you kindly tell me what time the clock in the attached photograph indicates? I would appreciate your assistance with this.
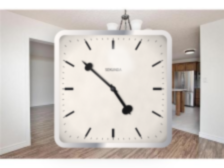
4:52
